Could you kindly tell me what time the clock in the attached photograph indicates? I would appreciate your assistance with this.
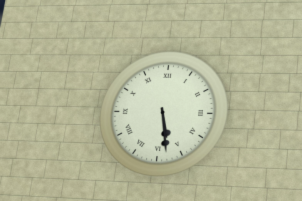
5:28
